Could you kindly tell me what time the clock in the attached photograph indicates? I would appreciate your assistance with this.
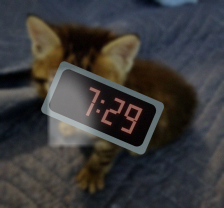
7:29
